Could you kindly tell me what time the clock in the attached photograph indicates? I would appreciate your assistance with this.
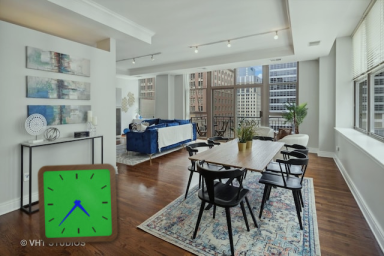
4:37
